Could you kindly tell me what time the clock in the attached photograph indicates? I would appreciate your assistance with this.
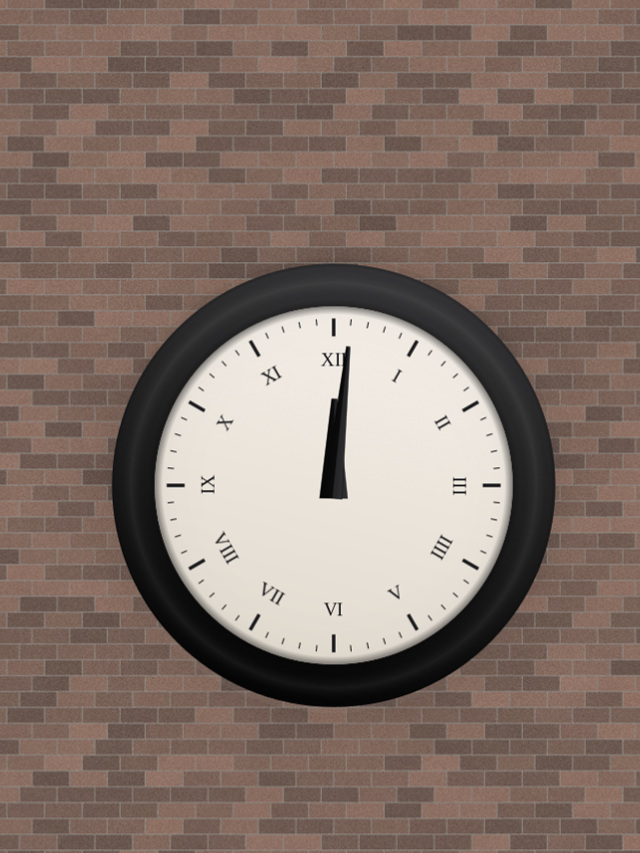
12:01
